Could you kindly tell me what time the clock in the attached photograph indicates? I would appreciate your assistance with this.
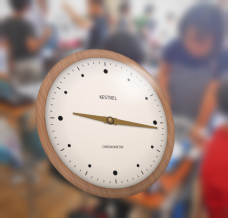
9:16
